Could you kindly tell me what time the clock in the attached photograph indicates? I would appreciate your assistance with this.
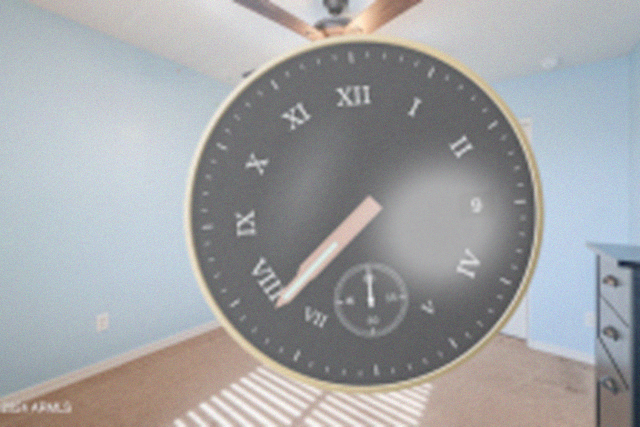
7:38
